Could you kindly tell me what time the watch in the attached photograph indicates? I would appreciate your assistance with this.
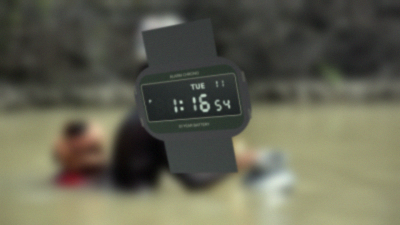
1:16:54
